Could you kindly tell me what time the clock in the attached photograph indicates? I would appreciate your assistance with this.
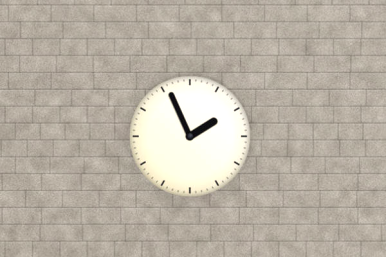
1:56
